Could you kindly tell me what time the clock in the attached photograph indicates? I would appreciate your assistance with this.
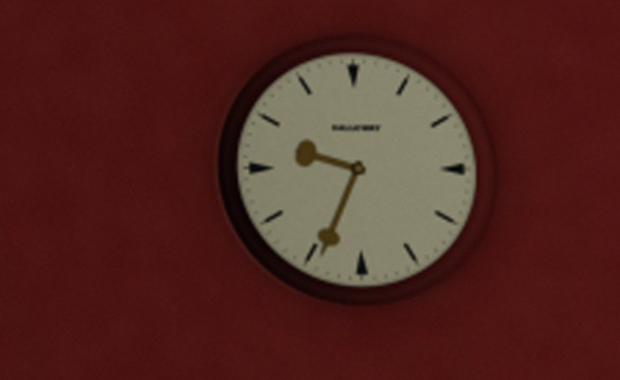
9:34
